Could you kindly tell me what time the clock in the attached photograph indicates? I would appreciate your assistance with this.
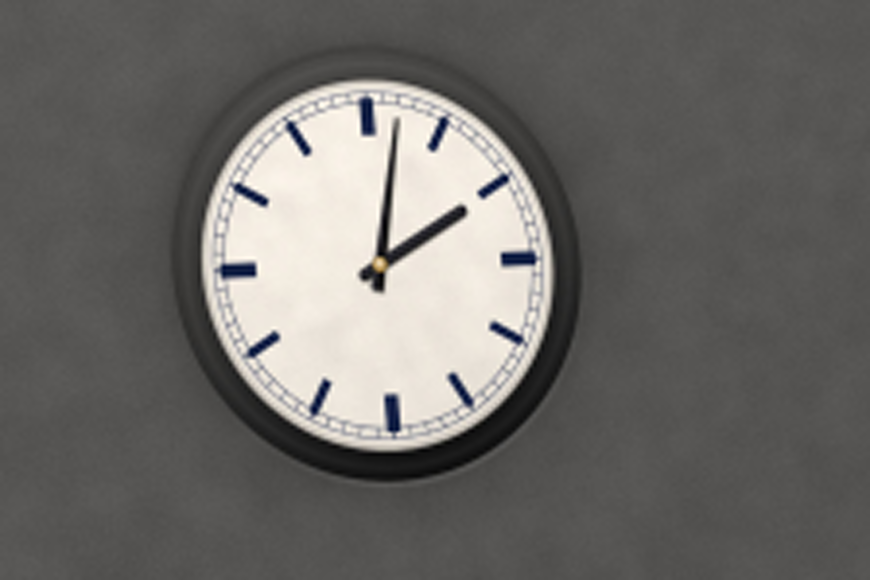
2:02
